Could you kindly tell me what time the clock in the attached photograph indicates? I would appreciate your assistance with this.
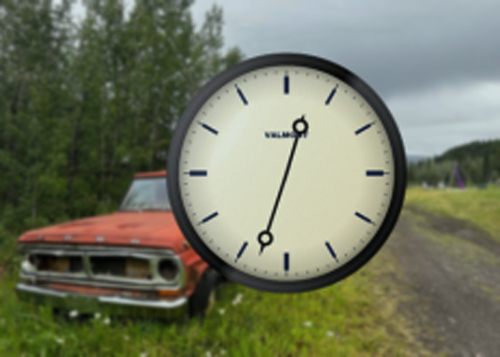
12:33
